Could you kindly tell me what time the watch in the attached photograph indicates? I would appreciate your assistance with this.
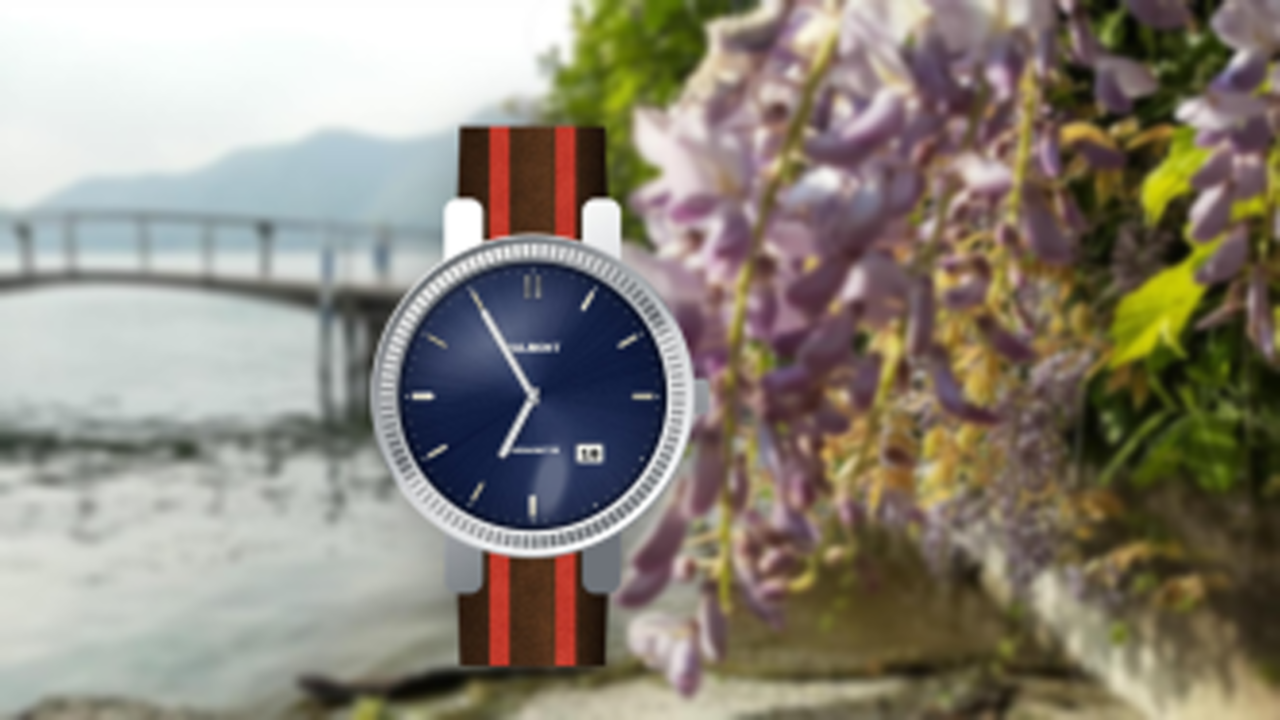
6:55
